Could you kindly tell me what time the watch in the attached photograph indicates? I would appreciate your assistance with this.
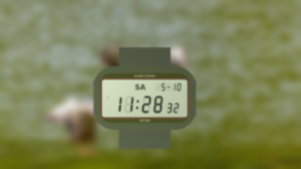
11:28:32
